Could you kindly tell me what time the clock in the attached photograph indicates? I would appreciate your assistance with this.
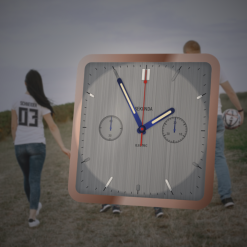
1:55
